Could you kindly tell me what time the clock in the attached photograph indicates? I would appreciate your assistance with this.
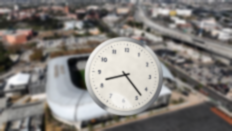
8:23
